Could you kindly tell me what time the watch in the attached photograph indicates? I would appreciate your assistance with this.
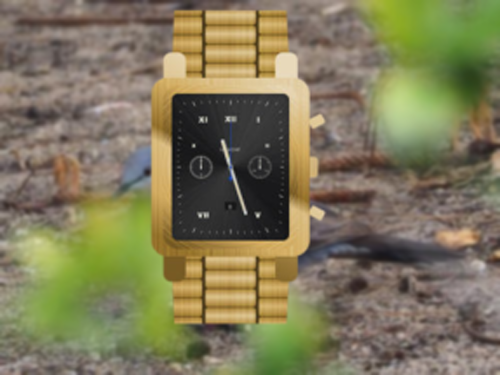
11:27
